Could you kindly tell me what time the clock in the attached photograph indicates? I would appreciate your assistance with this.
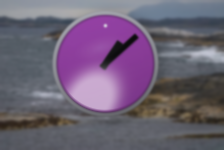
1:08
